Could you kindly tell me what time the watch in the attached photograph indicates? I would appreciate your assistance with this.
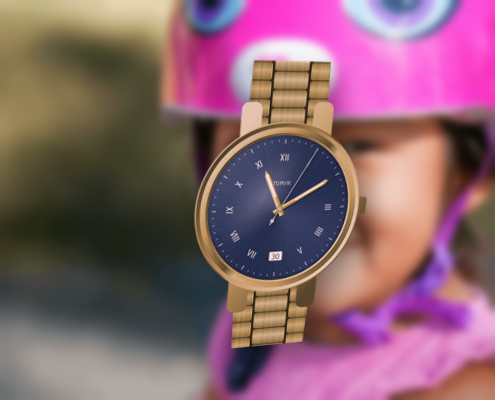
11:10:05
